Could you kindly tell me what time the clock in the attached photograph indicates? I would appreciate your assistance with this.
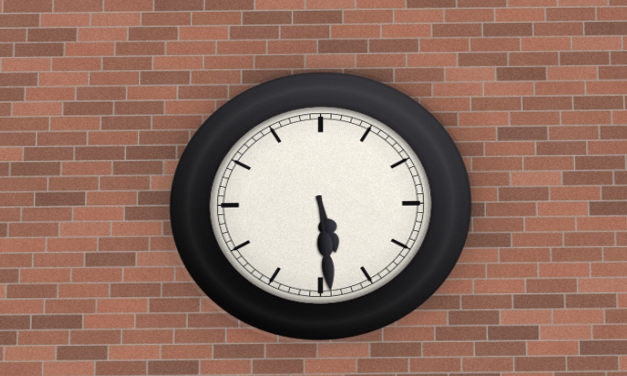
5:29
